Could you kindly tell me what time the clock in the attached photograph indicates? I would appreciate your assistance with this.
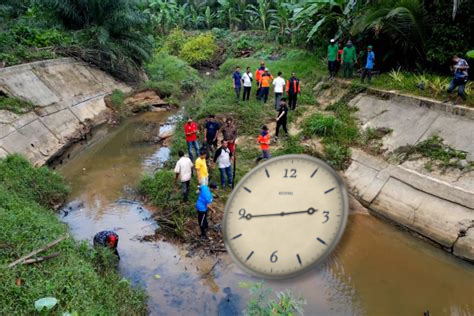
2:44
